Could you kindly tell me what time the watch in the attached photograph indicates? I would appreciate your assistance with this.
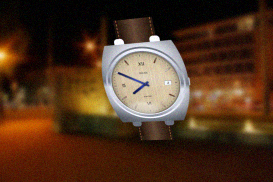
7:50
